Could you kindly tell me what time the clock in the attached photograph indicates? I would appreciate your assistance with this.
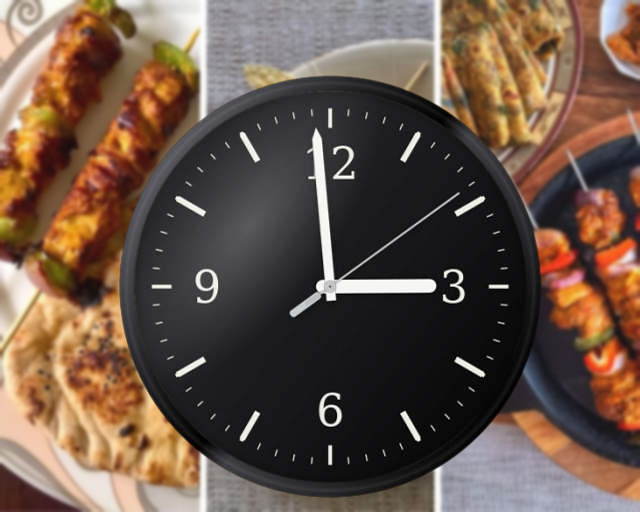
2:59:09
